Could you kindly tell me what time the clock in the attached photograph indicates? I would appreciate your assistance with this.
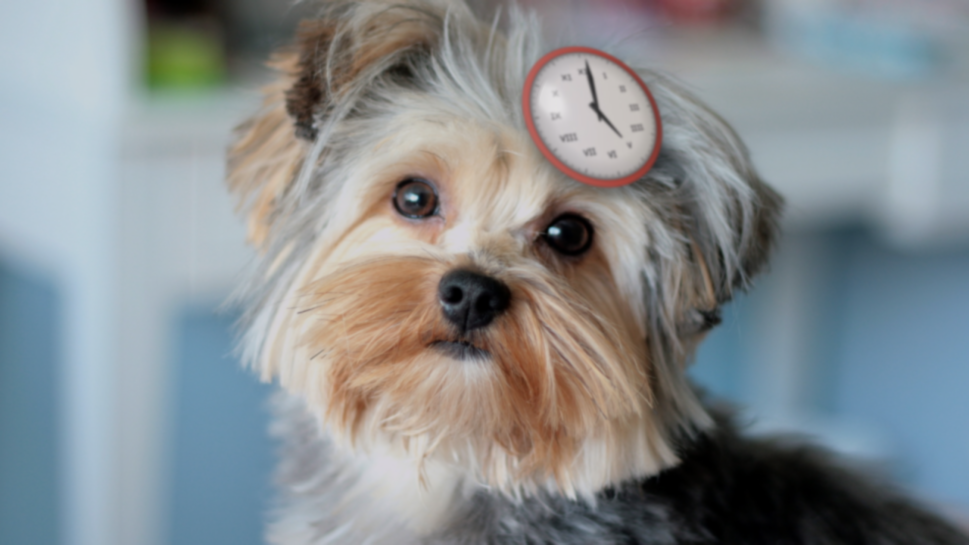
5:01
